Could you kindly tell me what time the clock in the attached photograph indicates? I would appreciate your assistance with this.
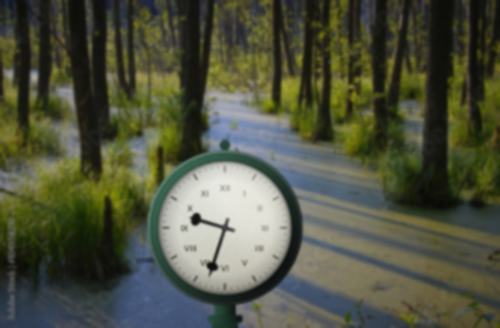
9:33
